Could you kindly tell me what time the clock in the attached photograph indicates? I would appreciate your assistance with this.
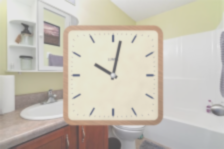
10:02
